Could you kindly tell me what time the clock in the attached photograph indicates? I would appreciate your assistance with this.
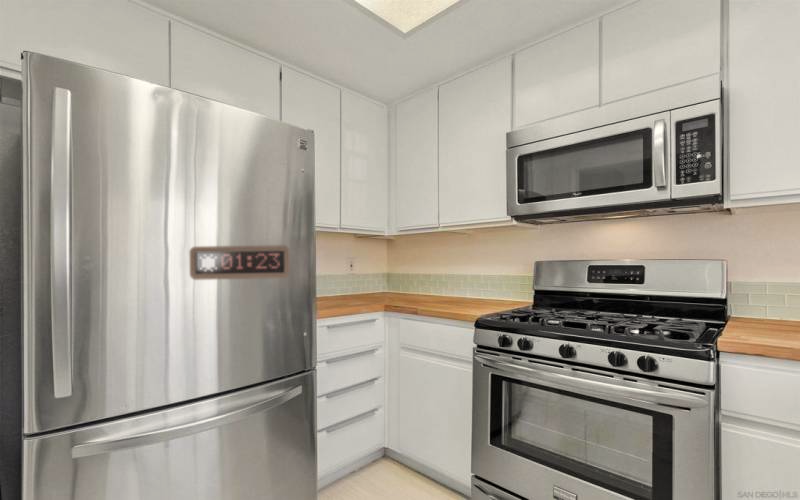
1:23
